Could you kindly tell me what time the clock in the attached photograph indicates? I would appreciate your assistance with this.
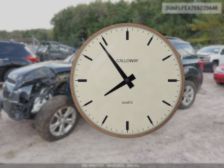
7:54
